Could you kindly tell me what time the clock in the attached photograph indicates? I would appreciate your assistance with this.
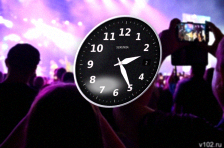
2:25
